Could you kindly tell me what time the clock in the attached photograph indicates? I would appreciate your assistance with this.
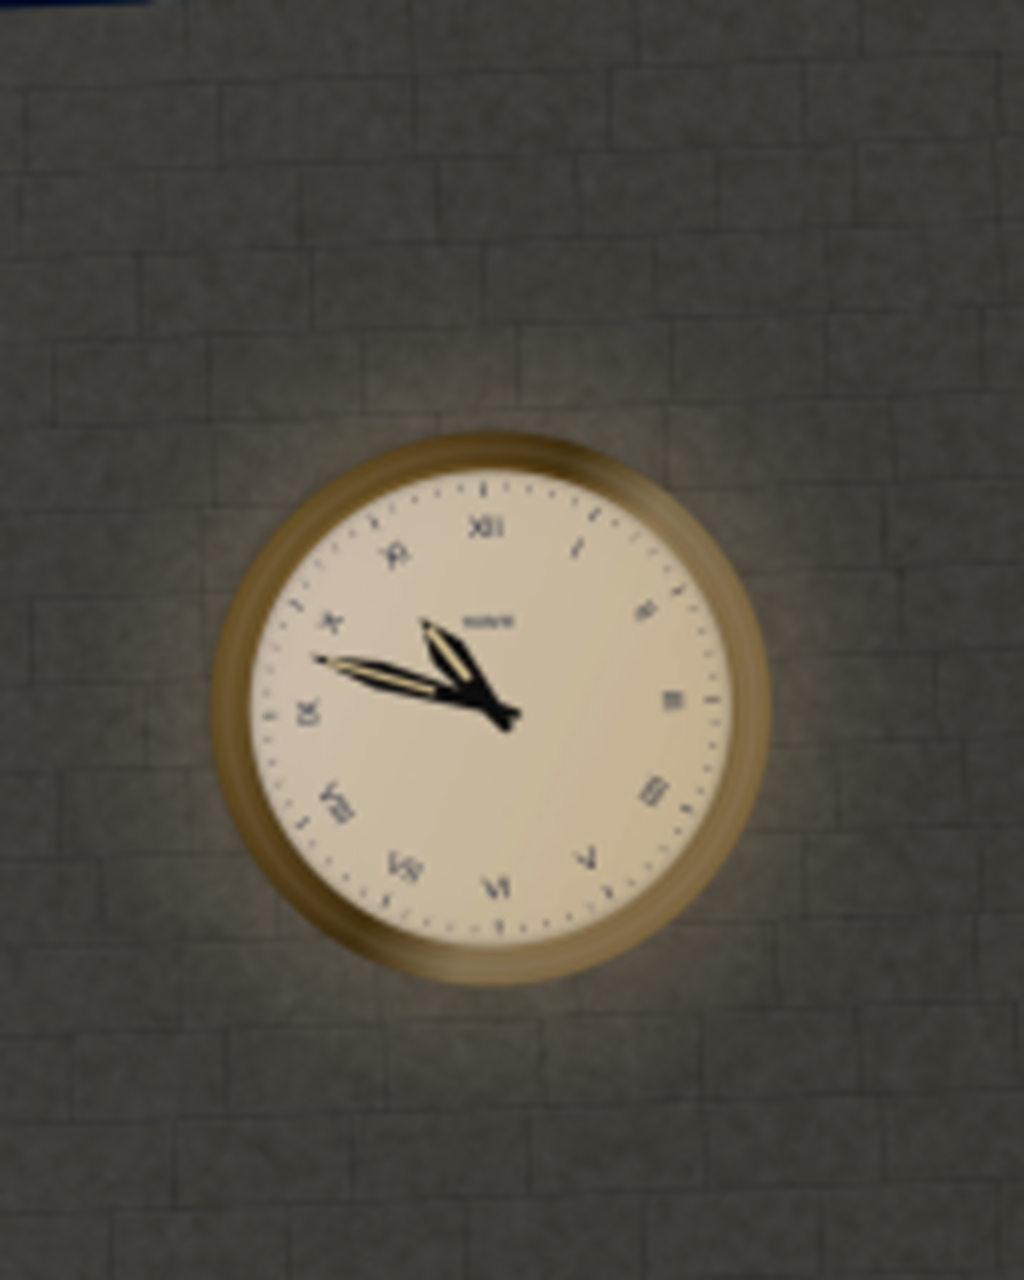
10:48
